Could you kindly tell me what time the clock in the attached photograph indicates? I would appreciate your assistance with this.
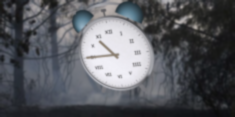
10:45
